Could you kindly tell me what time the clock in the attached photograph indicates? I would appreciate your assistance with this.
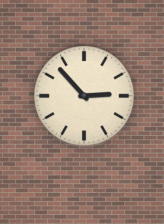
2:53
